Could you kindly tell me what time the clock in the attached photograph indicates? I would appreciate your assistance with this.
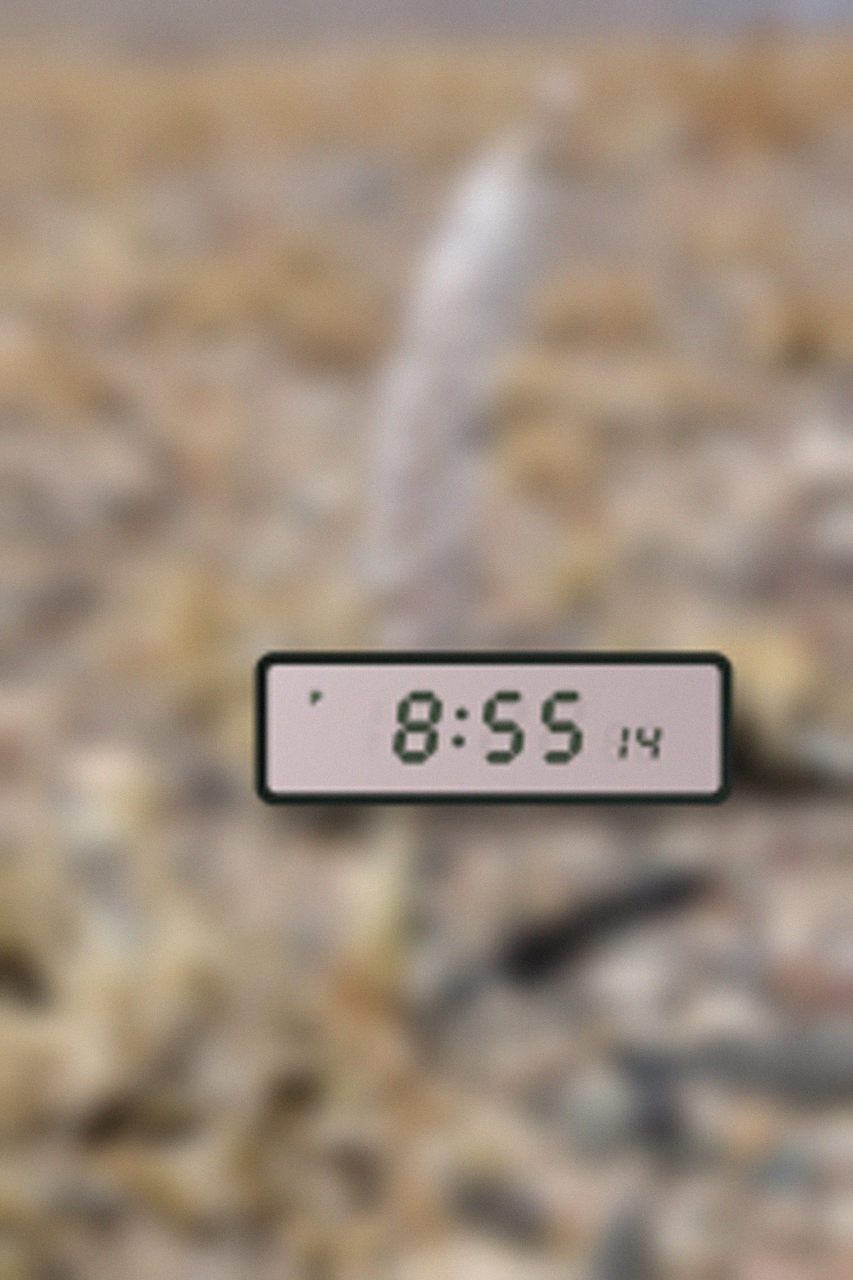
8:55:14
